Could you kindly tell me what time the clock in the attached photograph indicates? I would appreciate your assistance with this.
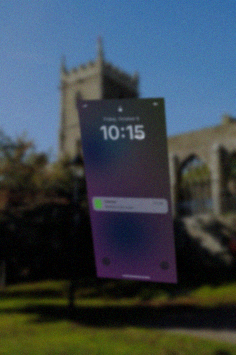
10:15
